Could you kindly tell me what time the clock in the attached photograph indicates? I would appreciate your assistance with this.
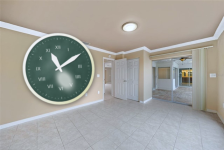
11:10
